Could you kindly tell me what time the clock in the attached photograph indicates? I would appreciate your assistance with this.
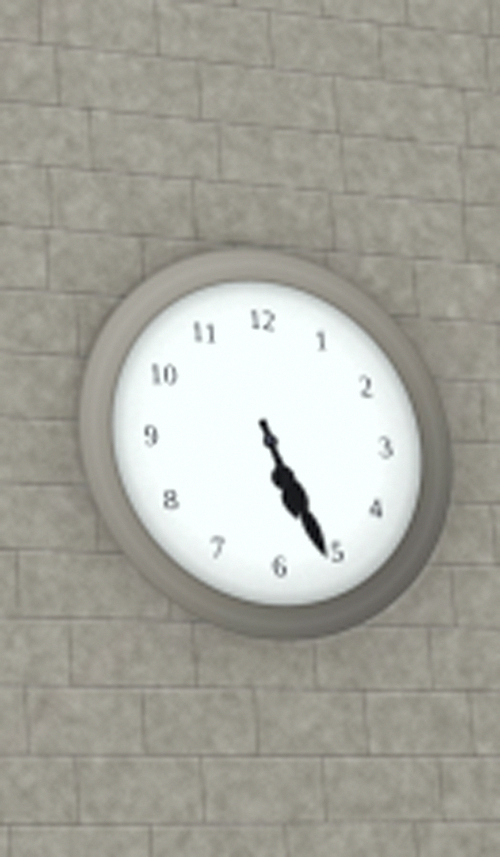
5:26
